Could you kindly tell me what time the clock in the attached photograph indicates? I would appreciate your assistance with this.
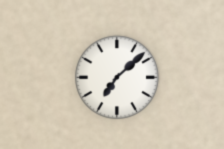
7:08
